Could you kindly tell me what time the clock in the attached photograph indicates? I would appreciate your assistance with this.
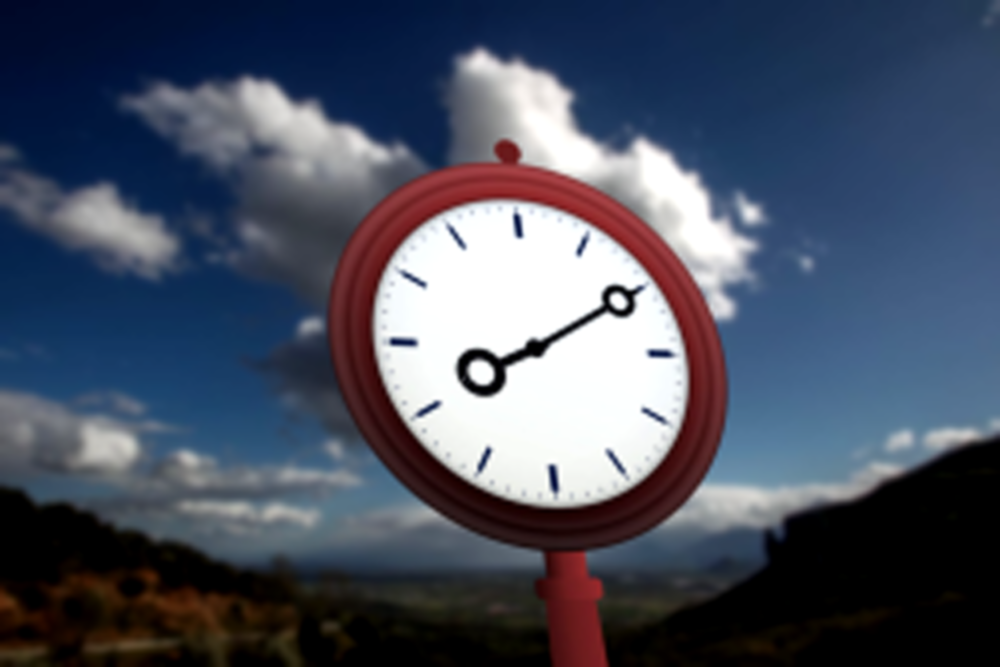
8:10
